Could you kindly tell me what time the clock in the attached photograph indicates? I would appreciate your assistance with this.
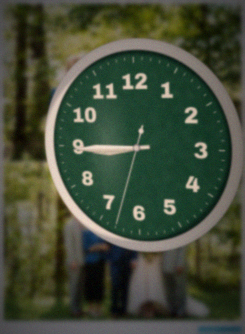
8:44:33
